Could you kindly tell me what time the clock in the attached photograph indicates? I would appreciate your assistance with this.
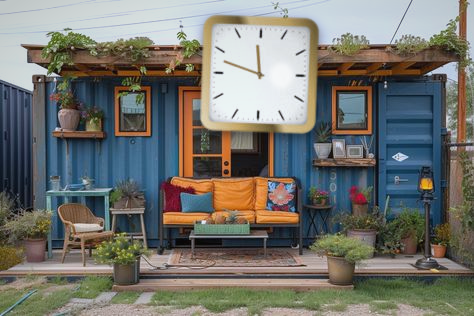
11:48
